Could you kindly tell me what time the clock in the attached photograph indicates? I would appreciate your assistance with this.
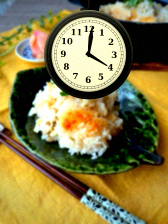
4:01
